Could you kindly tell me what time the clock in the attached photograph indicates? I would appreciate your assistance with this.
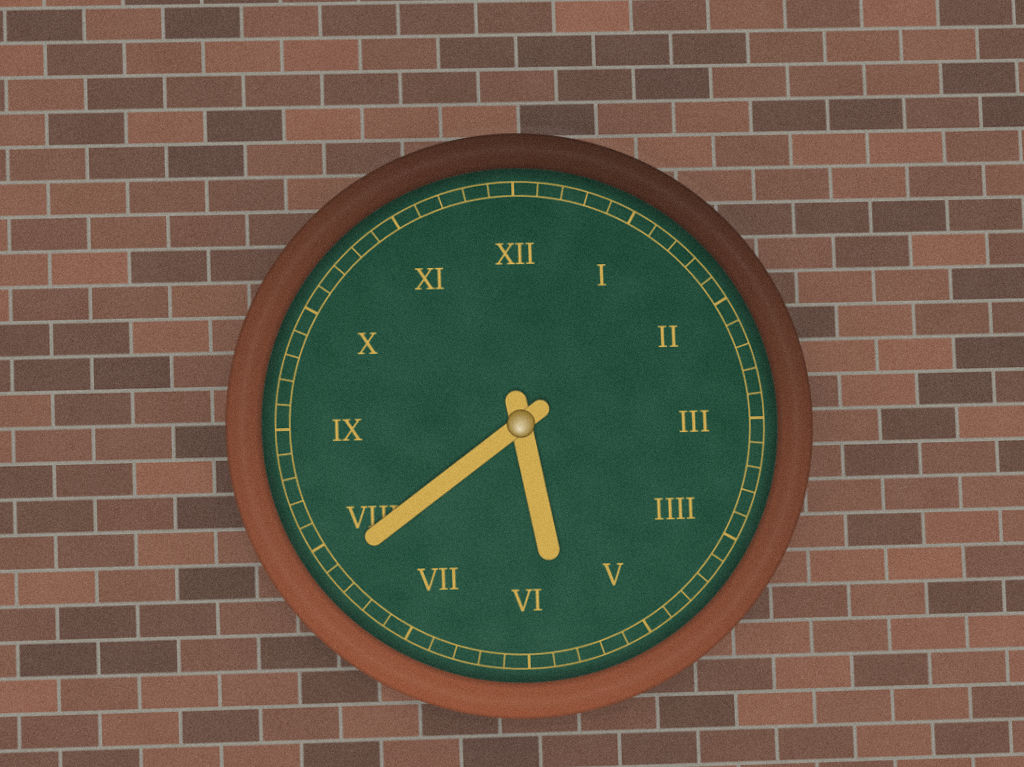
5:39
